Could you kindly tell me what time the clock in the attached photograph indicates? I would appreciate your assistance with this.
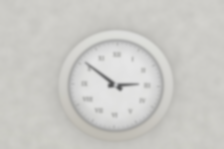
2:51
